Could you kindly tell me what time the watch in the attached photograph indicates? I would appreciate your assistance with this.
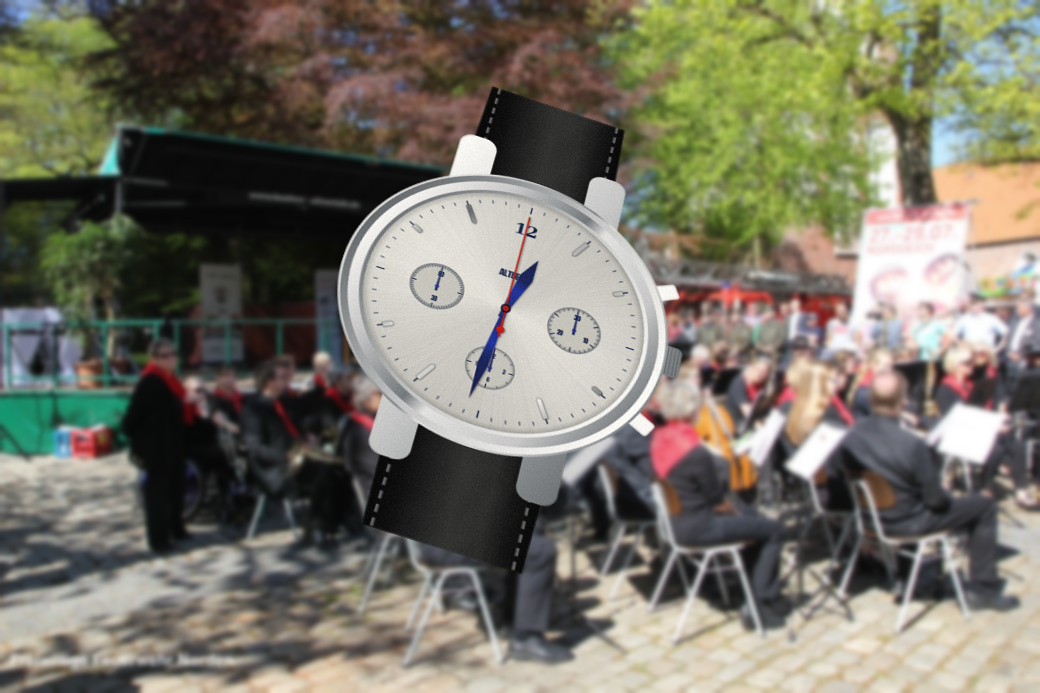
12:31
